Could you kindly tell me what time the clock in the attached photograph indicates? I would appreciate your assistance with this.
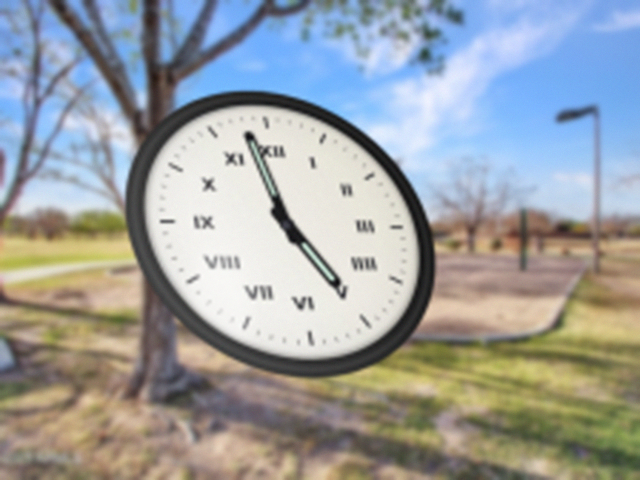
4:58
